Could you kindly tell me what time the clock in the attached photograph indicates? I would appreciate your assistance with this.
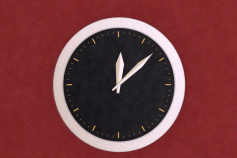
12:08
